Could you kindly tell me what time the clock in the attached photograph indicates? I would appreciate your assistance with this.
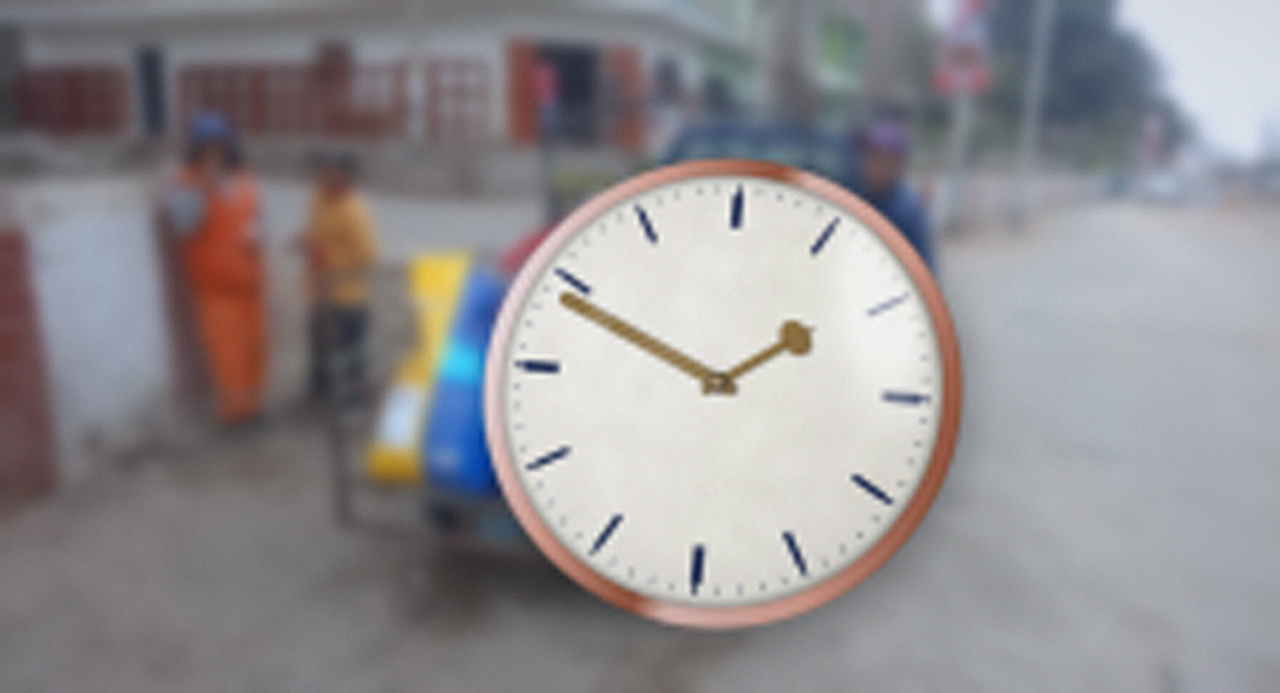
1:49
